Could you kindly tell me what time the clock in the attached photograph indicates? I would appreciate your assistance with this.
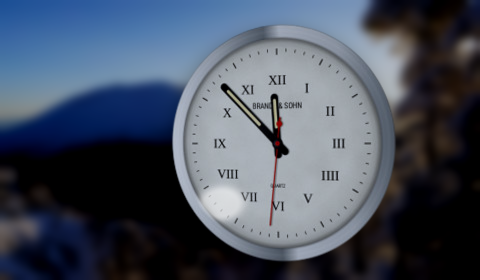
11:52:31
